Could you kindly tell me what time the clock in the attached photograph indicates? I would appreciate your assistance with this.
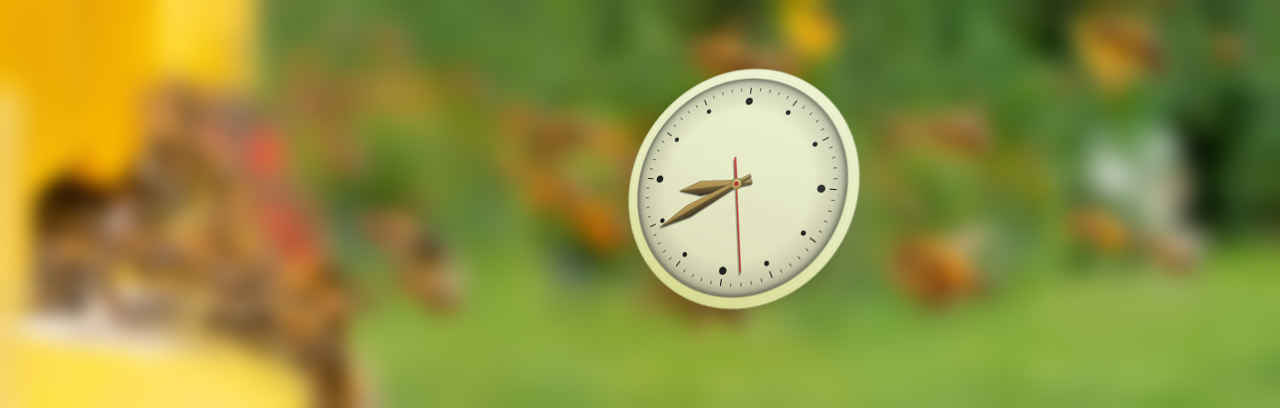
8:39:28
